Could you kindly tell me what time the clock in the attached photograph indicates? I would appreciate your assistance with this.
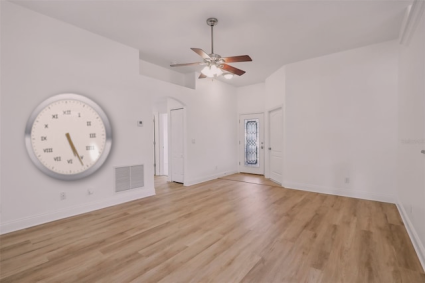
5:26
